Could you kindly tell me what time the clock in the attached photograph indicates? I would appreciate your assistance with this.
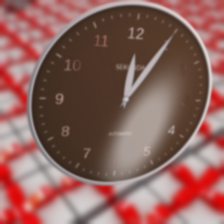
12:05
